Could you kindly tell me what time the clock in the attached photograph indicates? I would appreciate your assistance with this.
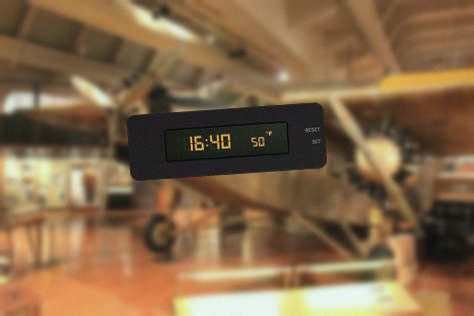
16:40
